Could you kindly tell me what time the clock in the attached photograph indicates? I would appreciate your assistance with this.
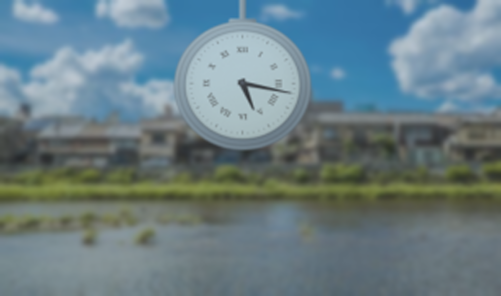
5:17
